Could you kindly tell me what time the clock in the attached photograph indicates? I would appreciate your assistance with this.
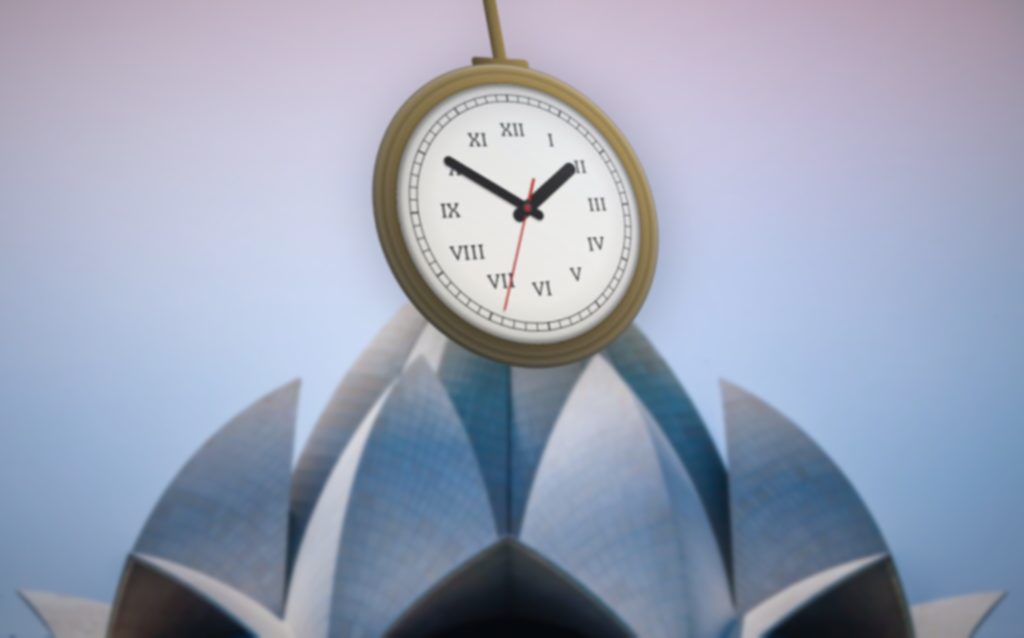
1:50:34
